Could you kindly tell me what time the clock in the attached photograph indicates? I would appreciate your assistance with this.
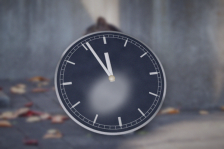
11:56
